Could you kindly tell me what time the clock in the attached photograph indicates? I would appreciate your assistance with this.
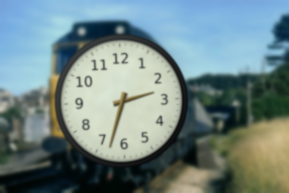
2:33
